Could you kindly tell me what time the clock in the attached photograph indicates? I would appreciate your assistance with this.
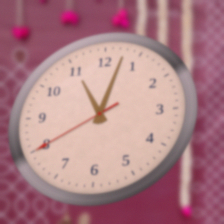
11:02:40
